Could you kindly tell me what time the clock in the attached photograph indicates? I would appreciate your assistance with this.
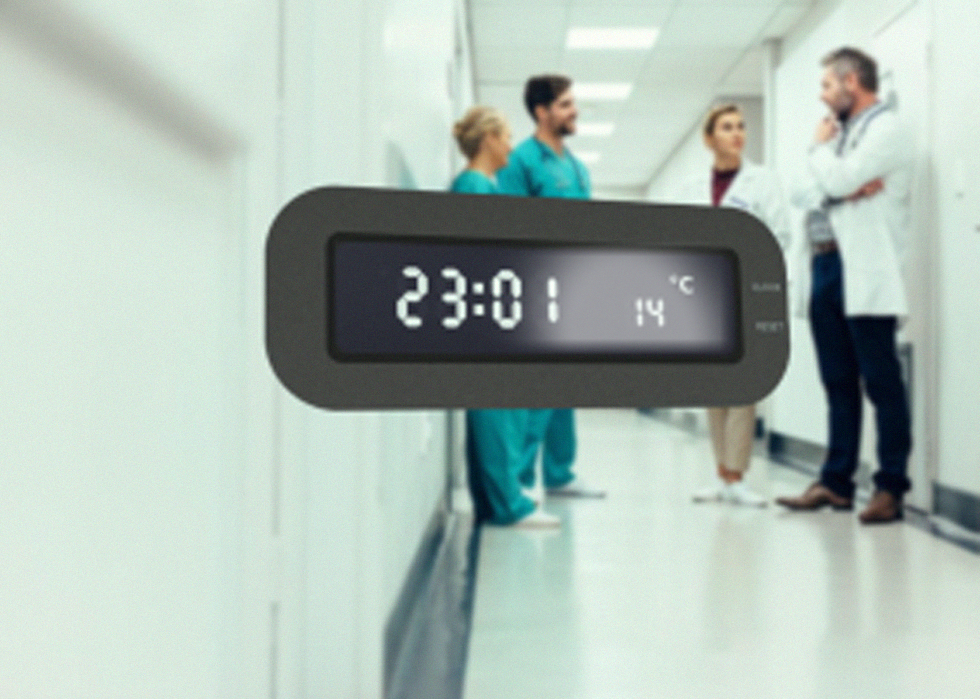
23:01
